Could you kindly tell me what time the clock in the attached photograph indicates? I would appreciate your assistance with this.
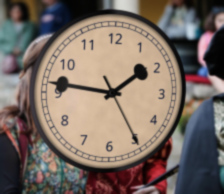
1:46:25
